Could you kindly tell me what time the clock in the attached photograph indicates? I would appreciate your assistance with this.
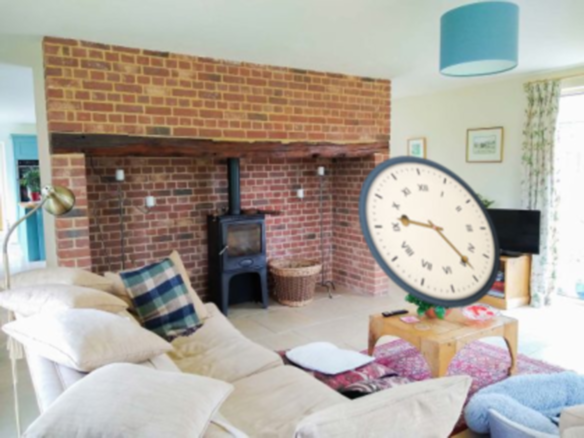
9:24
